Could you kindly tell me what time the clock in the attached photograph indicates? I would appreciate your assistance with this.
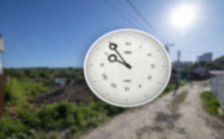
9:54
